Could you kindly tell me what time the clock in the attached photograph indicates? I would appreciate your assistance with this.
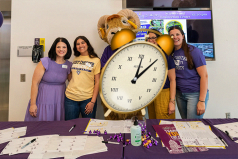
12:07
